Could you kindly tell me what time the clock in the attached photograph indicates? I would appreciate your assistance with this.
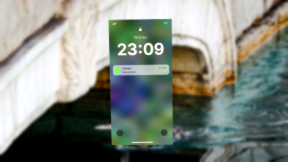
23:09
